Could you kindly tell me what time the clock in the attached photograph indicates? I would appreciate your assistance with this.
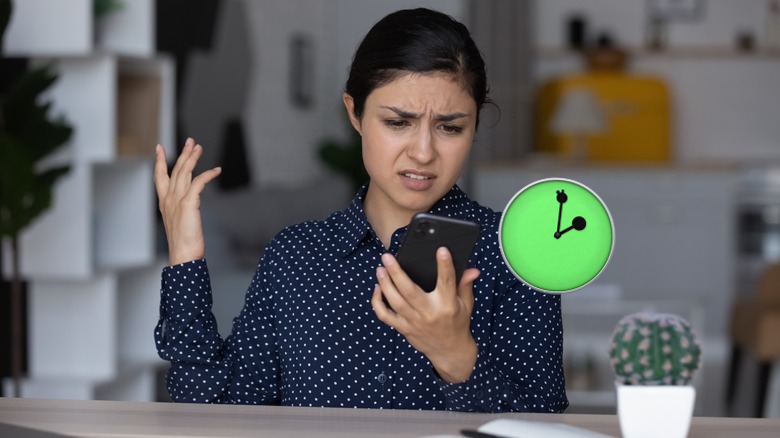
2:01
